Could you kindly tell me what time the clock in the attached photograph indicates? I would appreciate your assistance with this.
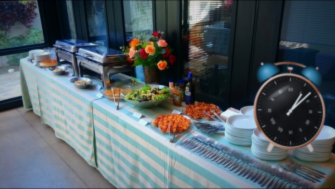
1:08
